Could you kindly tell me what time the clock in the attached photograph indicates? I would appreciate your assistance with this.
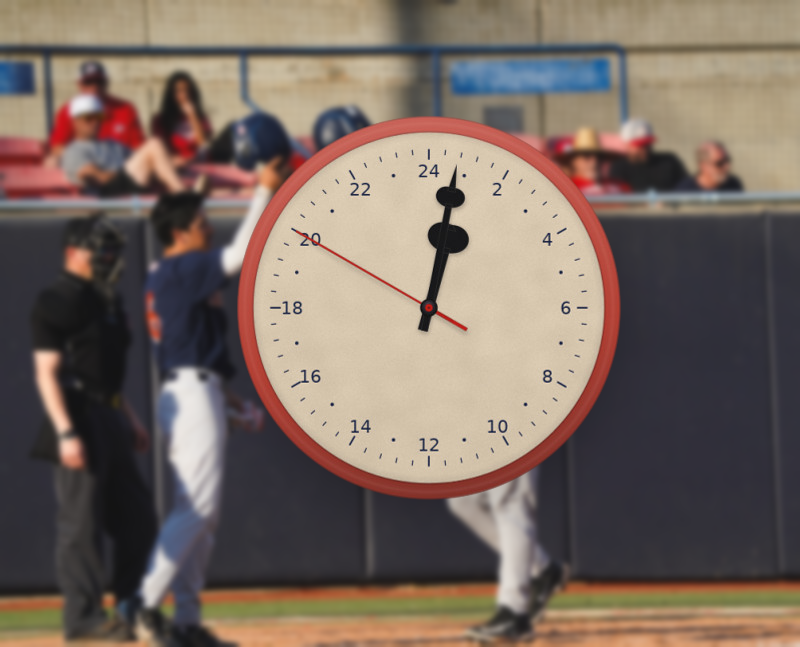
1:01:50
